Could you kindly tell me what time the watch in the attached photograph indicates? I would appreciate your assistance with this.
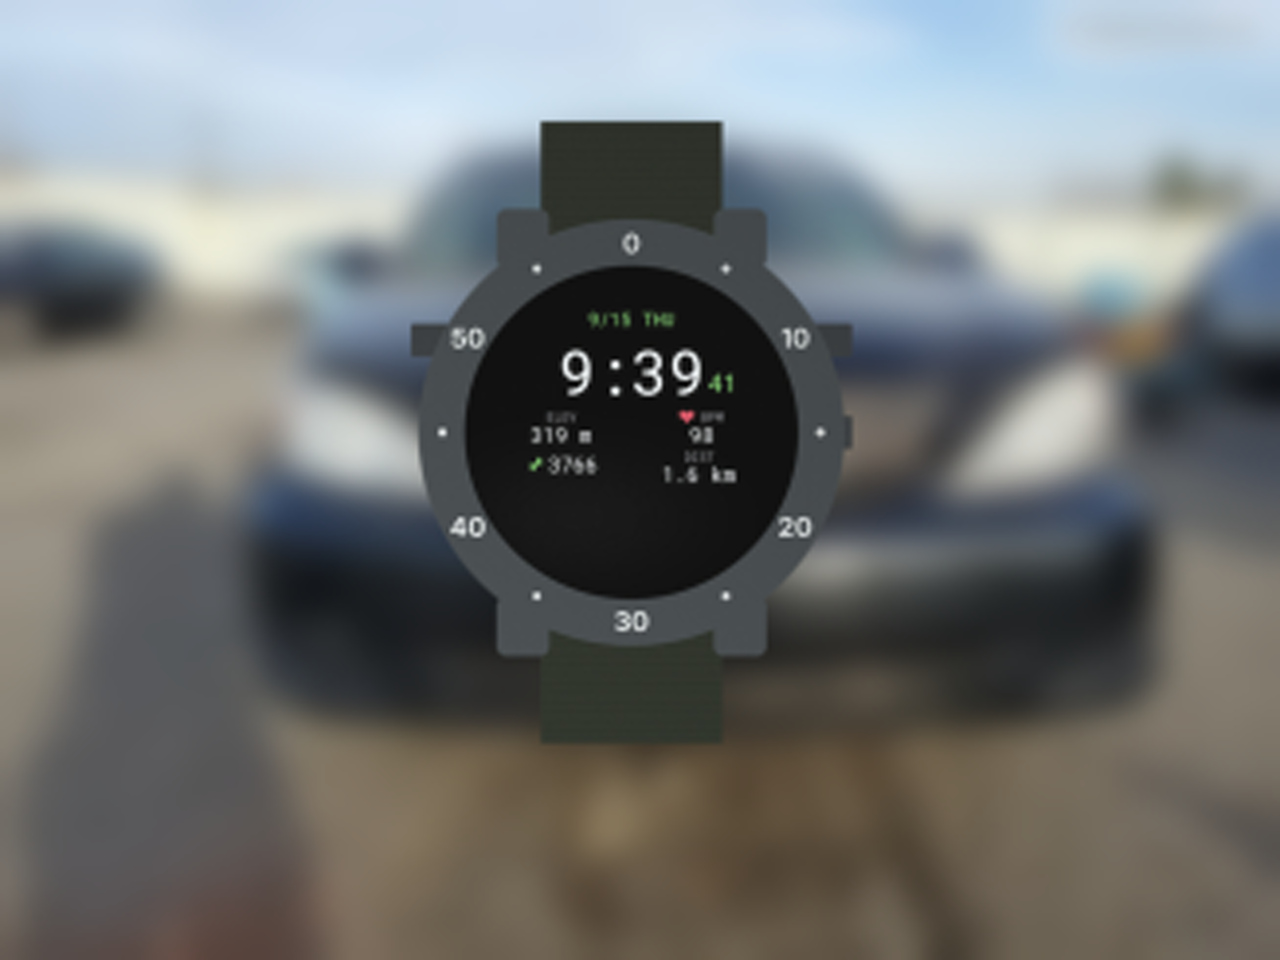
9:39
